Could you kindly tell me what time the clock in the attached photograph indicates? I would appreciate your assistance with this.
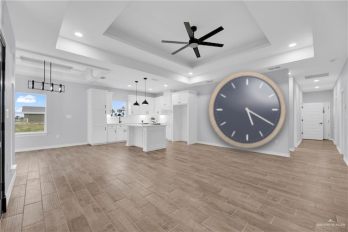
5:20
